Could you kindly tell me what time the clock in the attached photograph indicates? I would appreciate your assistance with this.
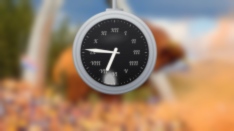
6:46
